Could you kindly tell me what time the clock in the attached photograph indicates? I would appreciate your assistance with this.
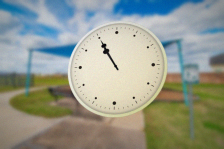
10:55
